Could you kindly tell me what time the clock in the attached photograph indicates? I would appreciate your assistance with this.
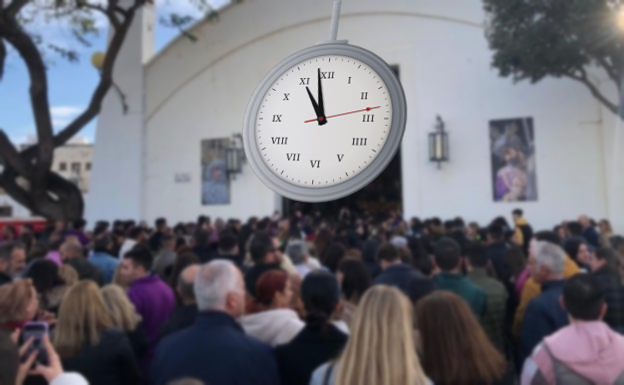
10:58:13
